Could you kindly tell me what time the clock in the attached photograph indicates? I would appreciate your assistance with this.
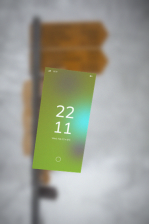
22:11
